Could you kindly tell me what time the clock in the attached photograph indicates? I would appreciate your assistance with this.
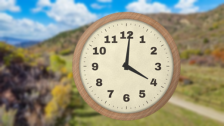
4:01
